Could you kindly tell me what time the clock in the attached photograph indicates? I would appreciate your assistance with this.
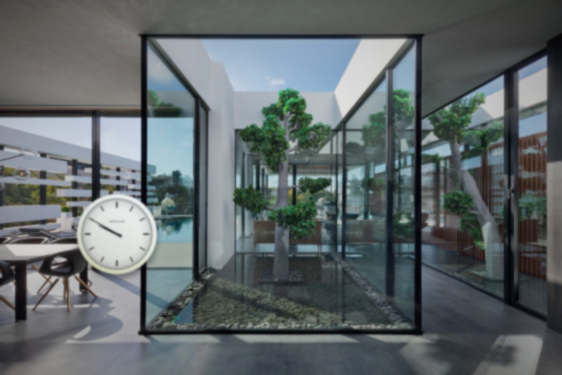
9:50
